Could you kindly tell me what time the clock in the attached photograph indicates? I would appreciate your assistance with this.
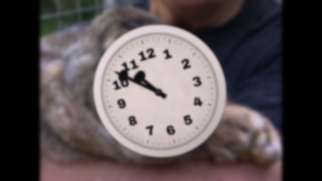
10:52
